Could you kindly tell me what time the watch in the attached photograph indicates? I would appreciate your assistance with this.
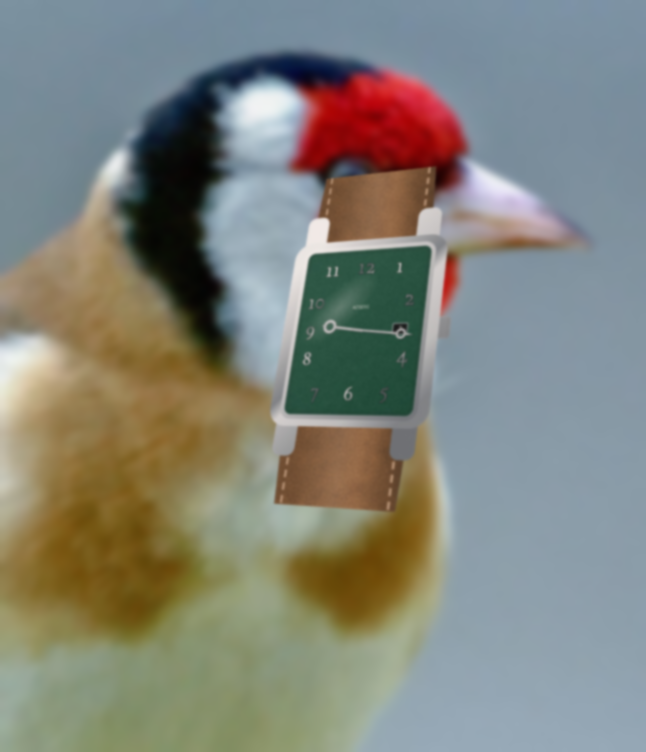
9:16
